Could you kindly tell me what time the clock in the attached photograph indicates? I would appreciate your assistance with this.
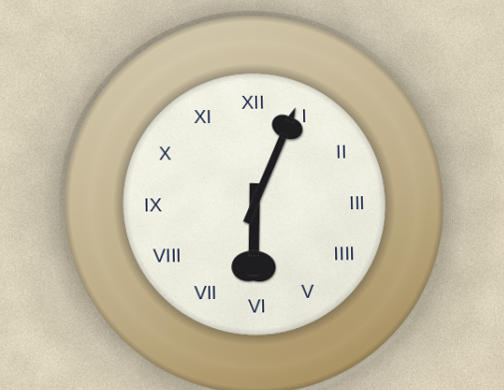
6:04
